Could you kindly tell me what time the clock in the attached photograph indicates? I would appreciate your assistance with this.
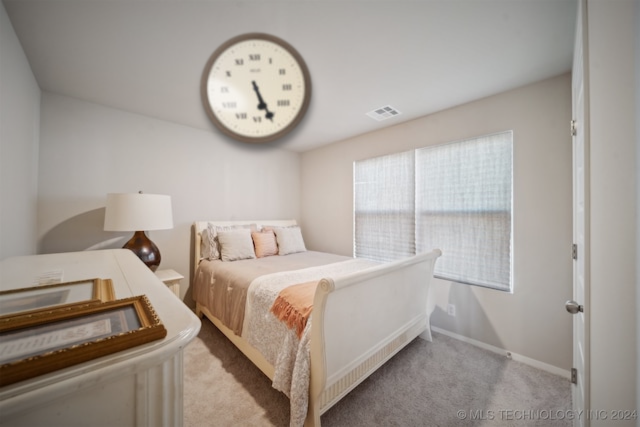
5:26
